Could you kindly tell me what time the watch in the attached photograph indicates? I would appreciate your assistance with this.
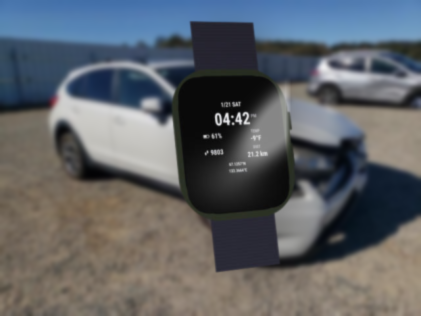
4:42
